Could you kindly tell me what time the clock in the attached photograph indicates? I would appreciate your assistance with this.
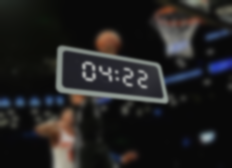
4:22
